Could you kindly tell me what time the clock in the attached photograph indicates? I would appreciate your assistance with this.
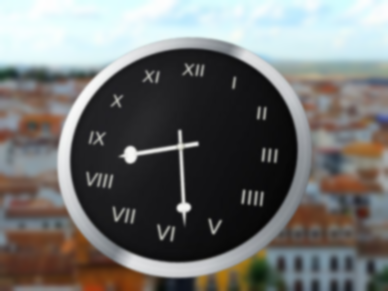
8:28
